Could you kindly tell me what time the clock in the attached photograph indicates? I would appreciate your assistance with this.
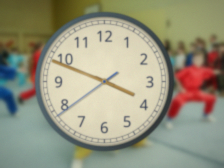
3:48:39
